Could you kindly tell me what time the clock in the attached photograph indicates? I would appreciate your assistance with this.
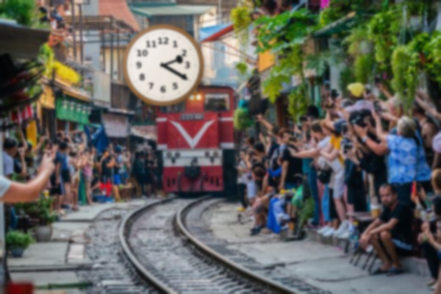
2:20
